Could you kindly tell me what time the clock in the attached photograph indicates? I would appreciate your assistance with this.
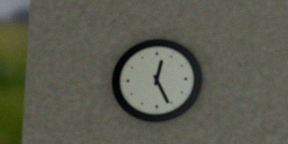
12:26
